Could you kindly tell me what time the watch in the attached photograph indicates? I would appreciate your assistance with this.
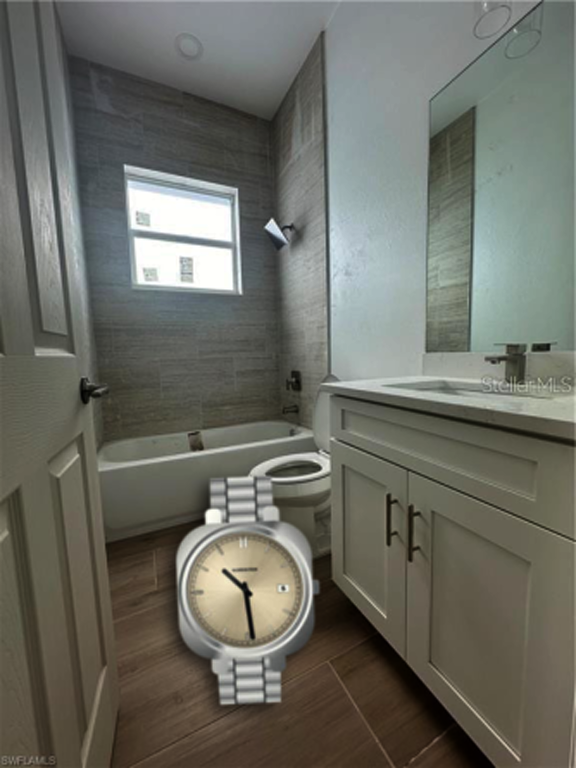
10:29
